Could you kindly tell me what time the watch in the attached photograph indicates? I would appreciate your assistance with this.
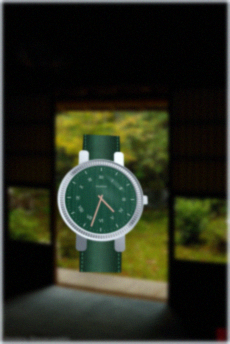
4:33
